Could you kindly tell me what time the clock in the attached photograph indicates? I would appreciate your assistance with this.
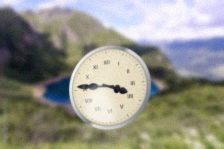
3:46
